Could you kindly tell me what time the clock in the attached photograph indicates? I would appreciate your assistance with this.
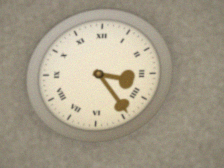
3:24
